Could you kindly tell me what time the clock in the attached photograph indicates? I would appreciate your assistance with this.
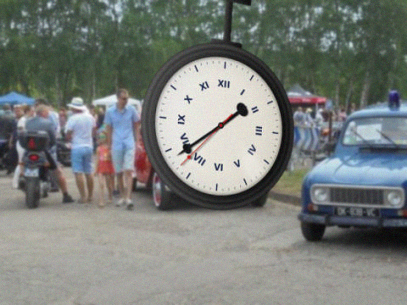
1:38:37
